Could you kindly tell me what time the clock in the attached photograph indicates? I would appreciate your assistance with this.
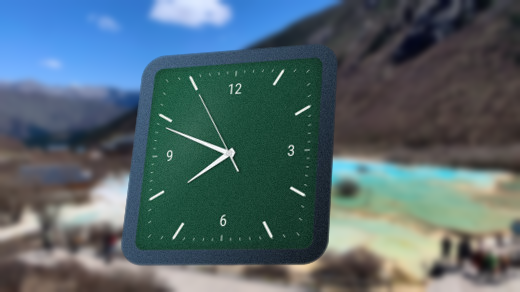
7:48:55
